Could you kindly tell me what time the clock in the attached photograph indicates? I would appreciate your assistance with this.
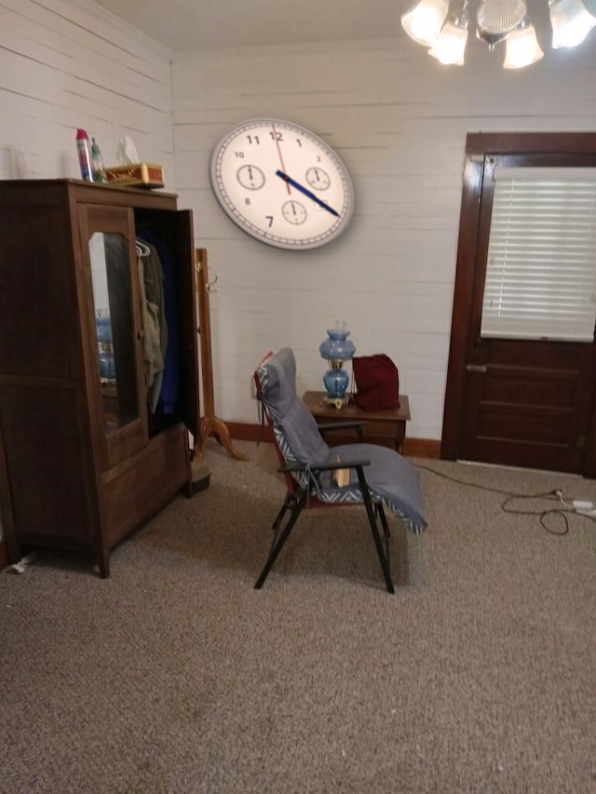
4:22
